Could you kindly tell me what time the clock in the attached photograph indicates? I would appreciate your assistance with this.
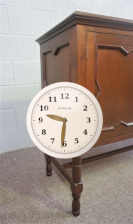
9:31
